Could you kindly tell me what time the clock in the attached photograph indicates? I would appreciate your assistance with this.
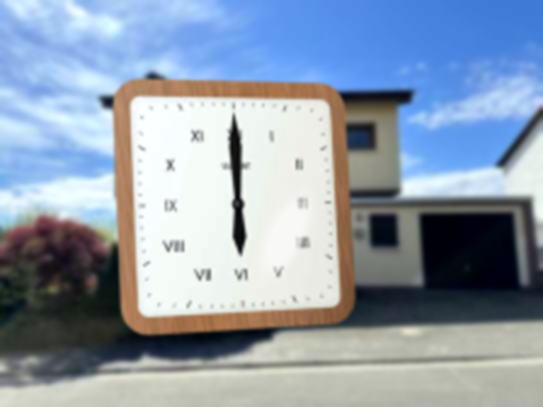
6:00
